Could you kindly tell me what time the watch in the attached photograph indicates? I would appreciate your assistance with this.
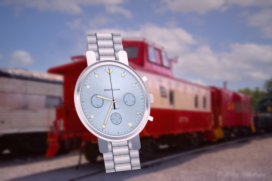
9:35
